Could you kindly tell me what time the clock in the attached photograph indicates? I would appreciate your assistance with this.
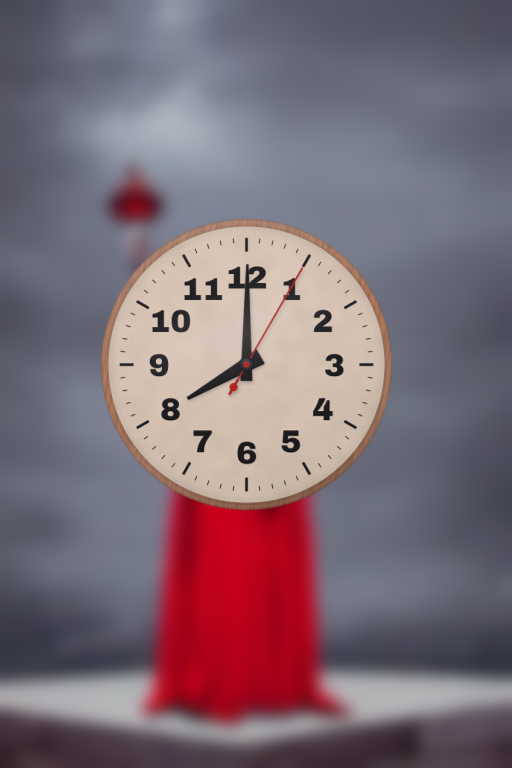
8:00:05
